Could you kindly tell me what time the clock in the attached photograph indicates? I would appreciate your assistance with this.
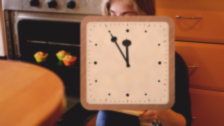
11:55
